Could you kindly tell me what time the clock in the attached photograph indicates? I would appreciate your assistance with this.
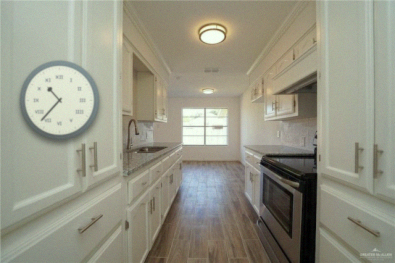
10:37
